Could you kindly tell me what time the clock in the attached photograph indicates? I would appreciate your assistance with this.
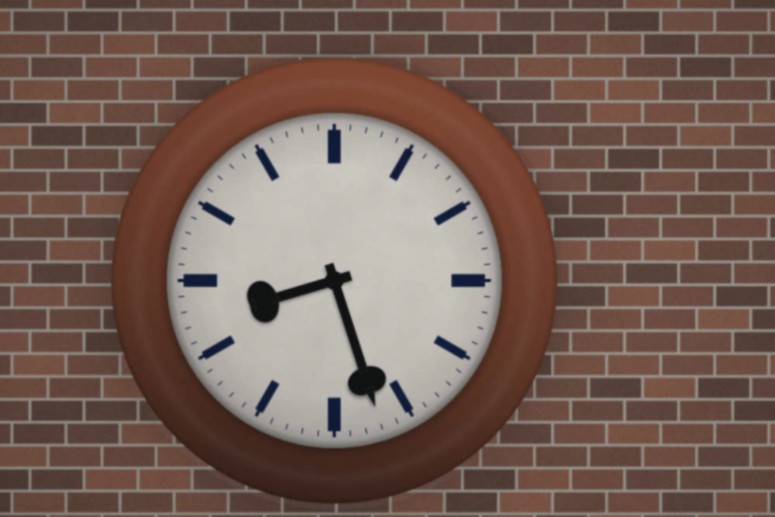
8:27
